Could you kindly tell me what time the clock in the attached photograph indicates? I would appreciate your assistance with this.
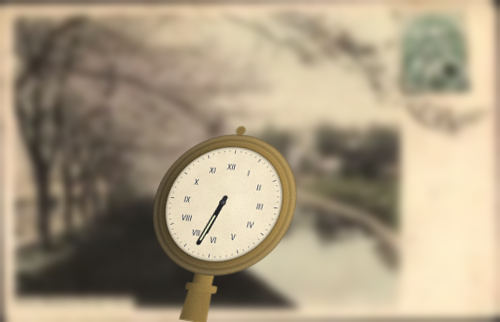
6:33
